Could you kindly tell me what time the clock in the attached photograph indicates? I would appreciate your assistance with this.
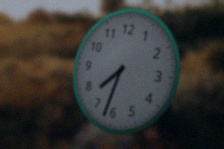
7:32
